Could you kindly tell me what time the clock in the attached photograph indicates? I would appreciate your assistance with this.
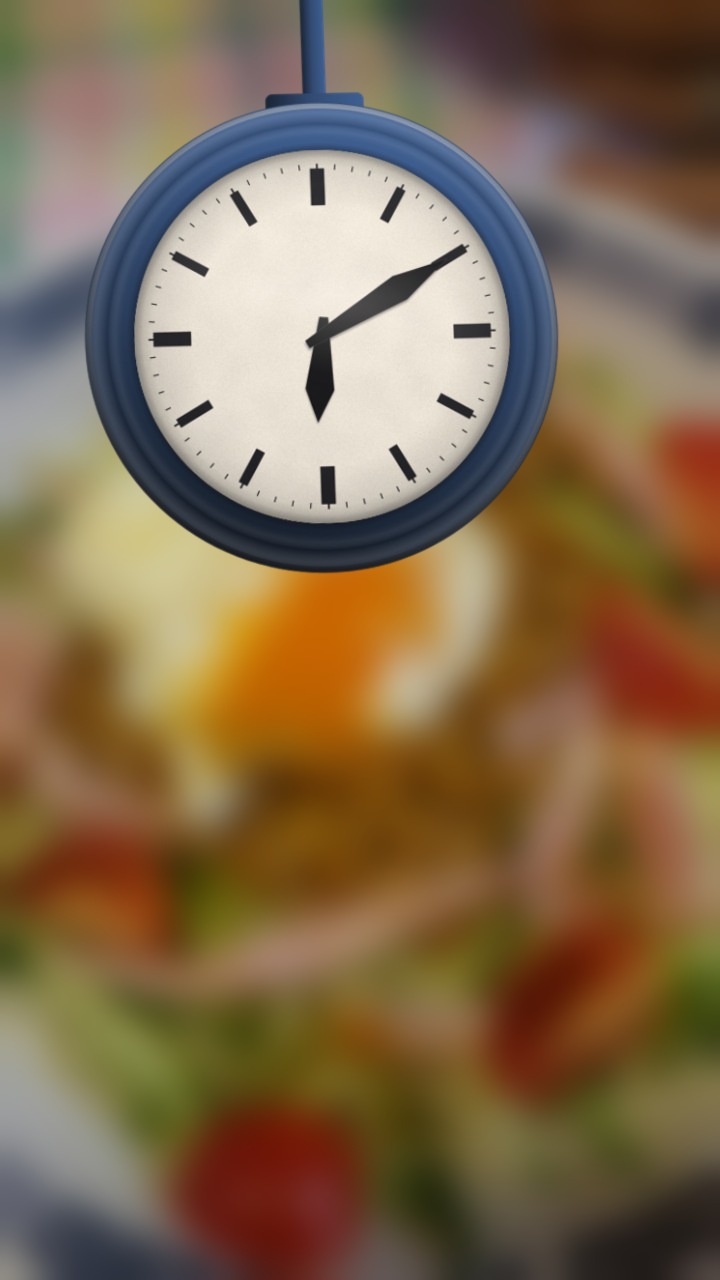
6:10
